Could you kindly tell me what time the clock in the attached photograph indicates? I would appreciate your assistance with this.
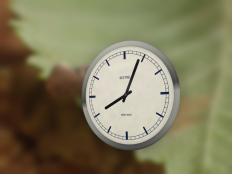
8:04
